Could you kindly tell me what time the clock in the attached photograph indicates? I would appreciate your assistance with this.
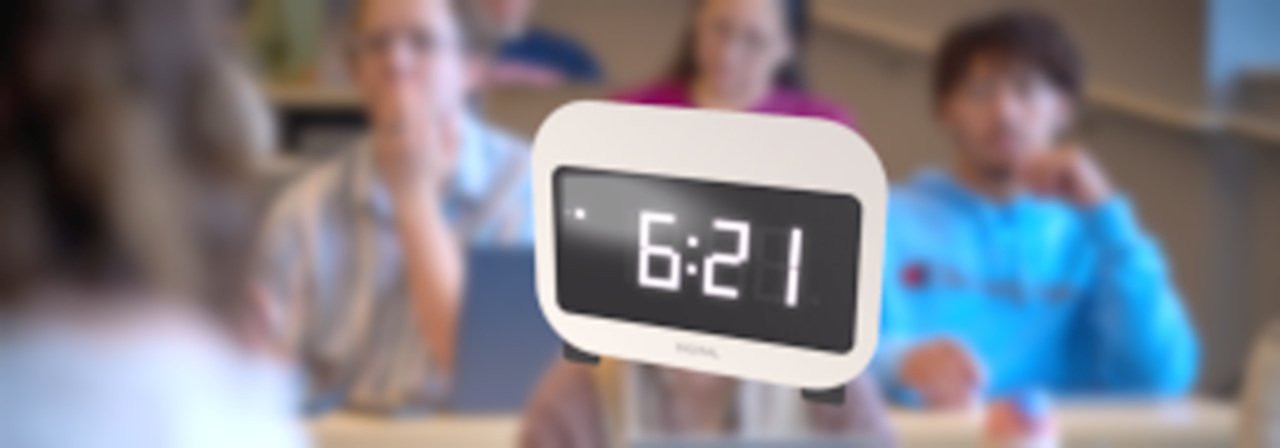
6:21
